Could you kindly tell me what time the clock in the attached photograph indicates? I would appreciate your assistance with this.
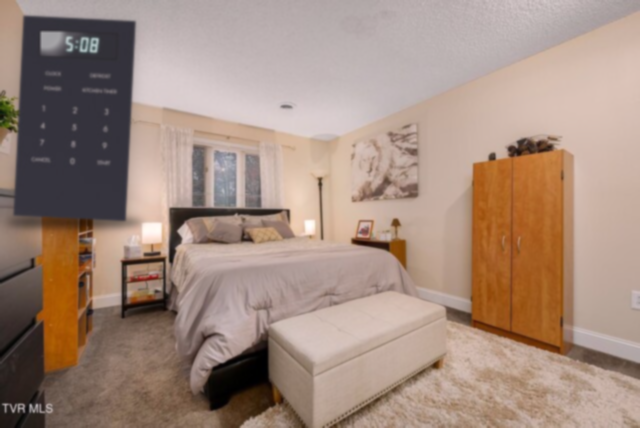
5:08
